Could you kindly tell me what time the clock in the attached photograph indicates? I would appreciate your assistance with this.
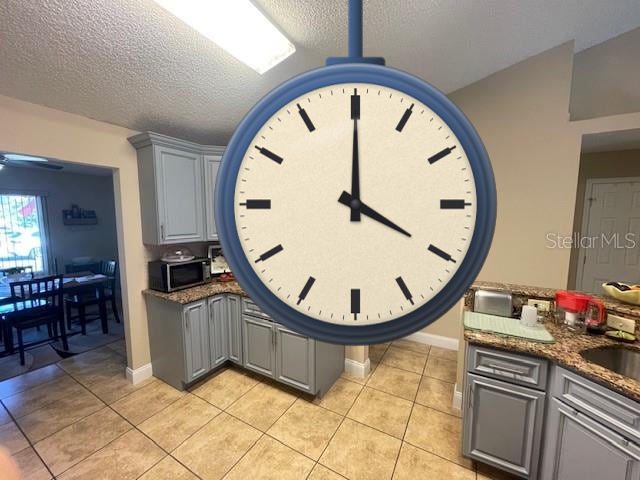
4:00
